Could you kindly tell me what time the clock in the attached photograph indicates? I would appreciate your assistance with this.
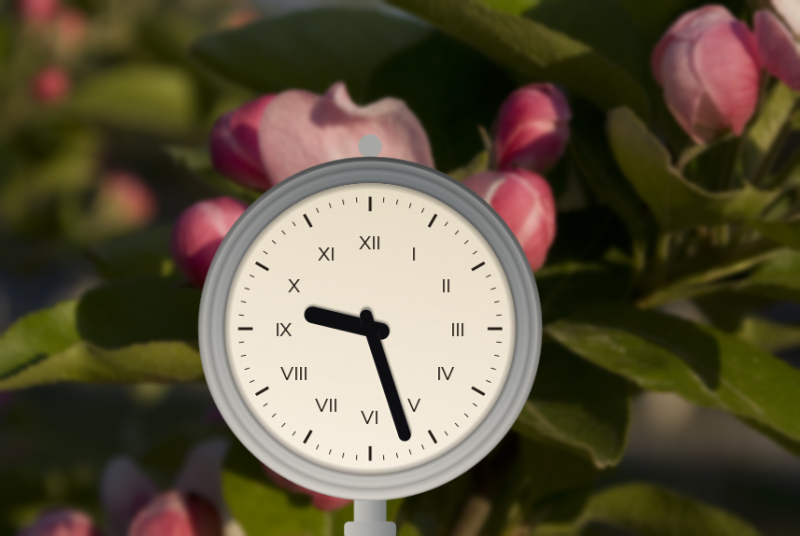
9:27
